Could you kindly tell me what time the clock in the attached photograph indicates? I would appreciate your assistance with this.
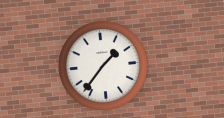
1:37
